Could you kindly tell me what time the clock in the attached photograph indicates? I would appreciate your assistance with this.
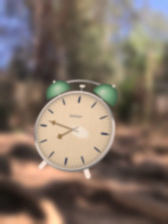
7:47
